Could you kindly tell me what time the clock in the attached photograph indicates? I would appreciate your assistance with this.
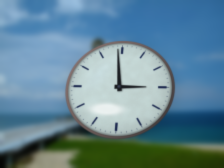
2:59
